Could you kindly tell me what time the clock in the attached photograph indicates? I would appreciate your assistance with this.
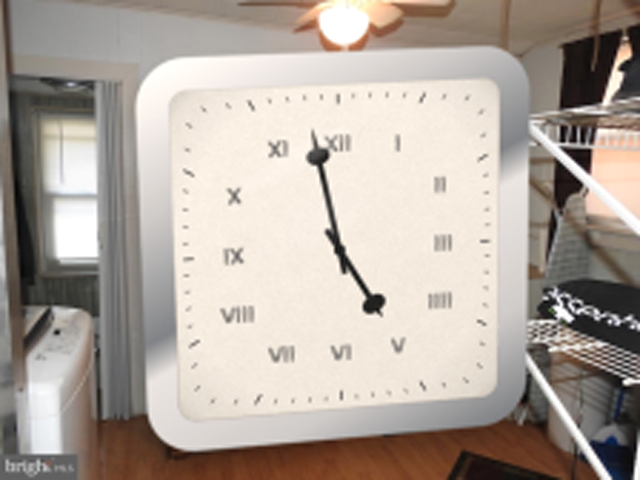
4:58
